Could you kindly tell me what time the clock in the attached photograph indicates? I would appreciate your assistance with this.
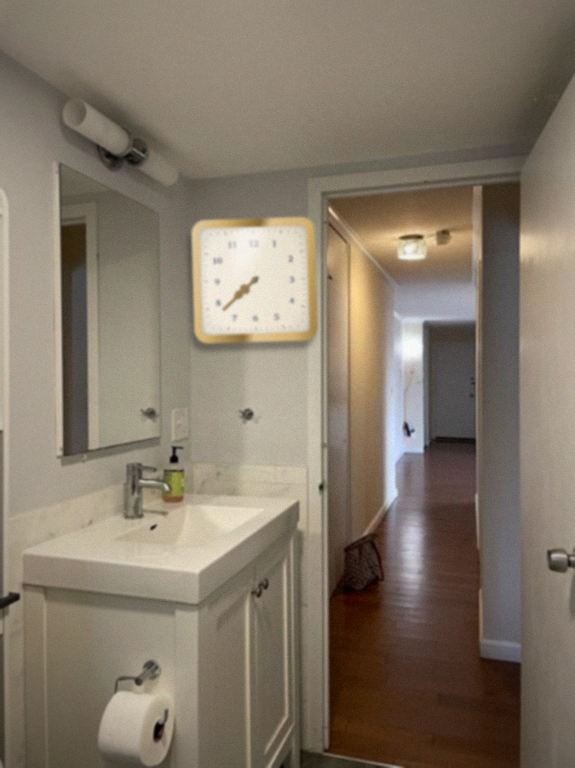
7:38
